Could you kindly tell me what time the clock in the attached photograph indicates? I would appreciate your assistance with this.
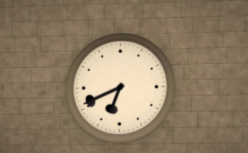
6:41
